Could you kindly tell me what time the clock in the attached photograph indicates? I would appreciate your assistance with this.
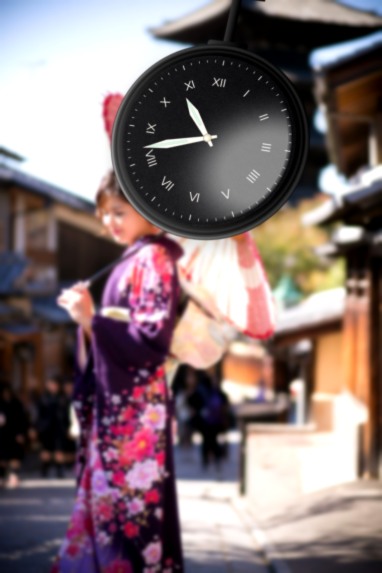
10:42
